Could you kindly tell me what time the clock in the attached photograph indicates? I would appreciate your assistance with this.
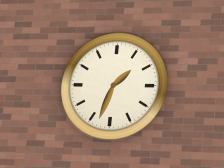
1:33
